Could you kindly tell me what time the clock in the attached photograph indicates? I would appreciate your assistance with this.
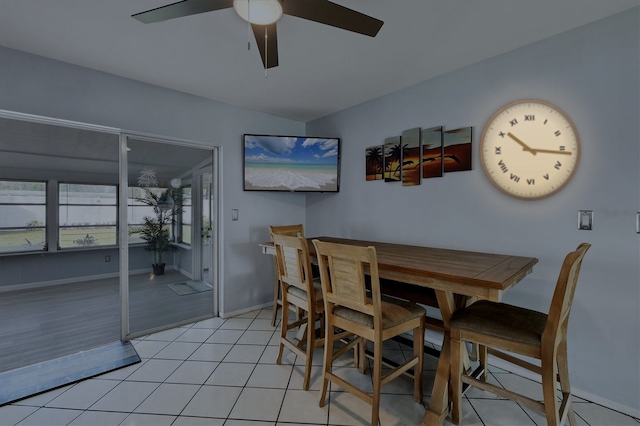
10:16
